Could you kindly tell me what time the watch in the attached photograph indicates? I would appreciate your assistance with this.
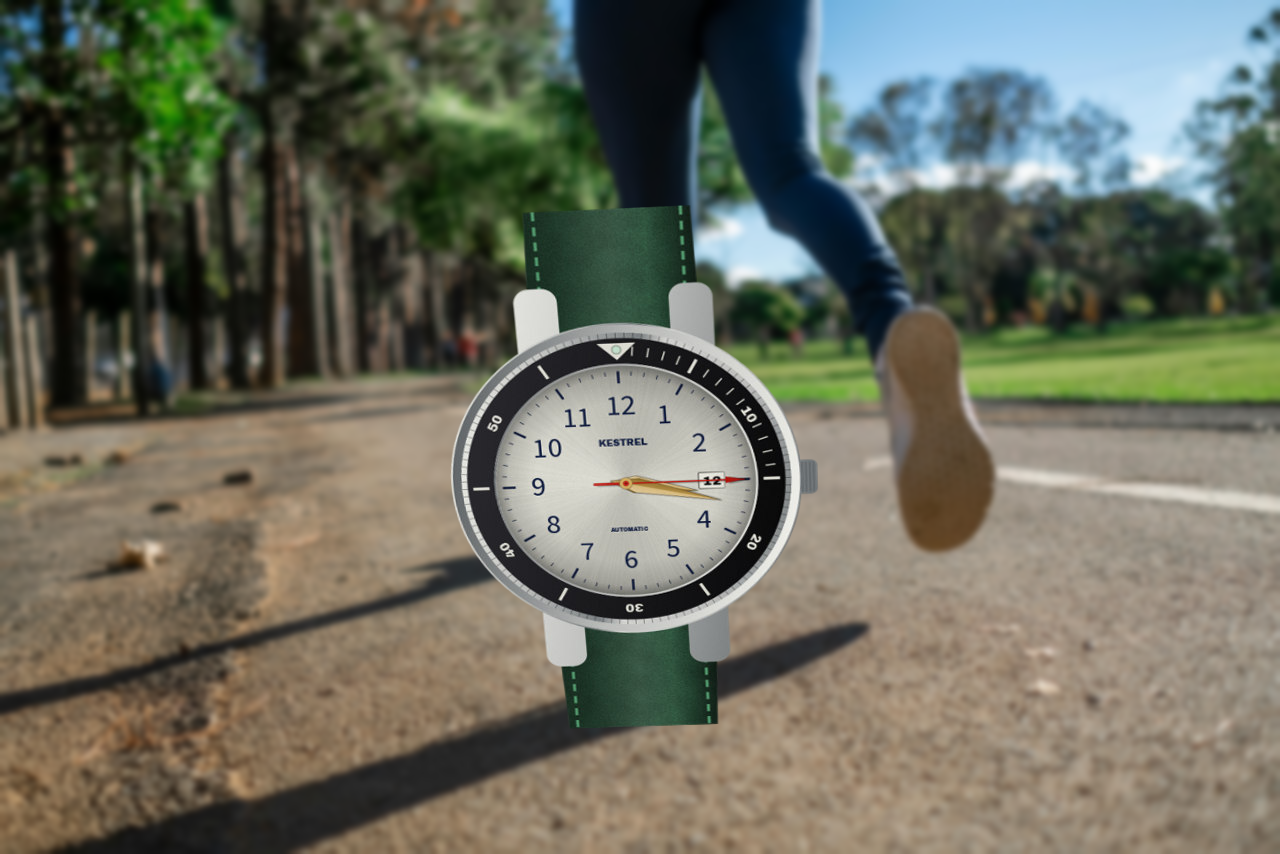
3:17:15
